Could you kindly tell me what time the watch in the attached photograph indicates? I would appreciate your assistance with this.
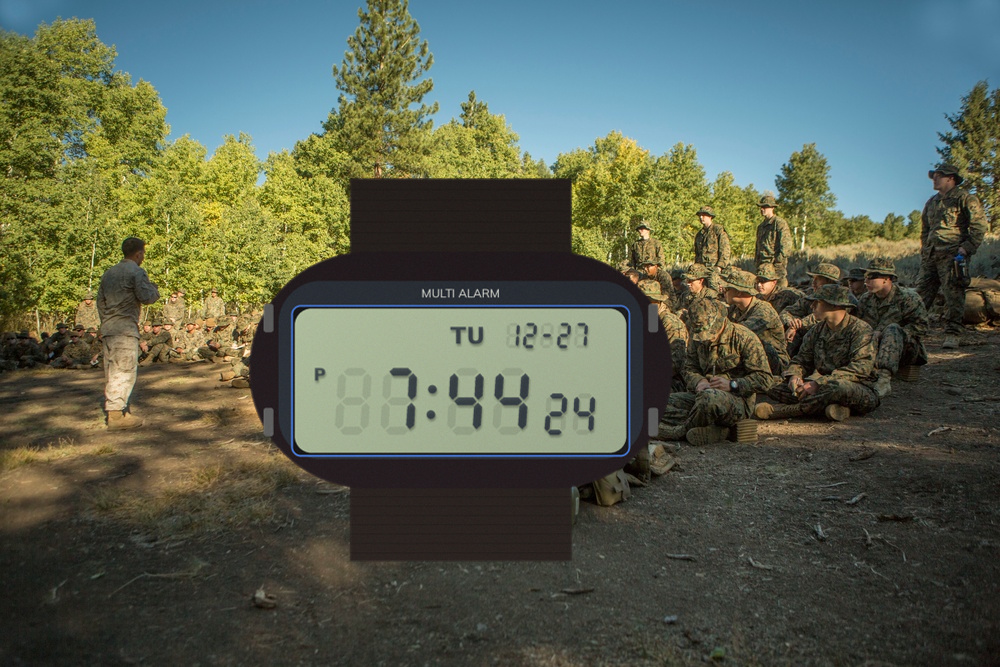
7:44:24
